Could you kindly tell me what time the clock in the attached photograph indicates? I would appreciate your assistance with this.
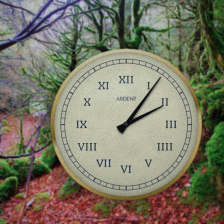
2:06
